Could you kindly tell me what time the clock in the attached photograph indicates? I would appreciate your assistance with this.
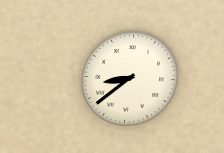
8:38
